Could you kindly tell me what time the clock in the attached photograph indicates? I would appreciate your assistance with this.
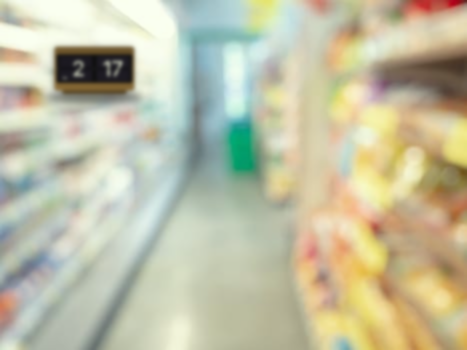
2:17
